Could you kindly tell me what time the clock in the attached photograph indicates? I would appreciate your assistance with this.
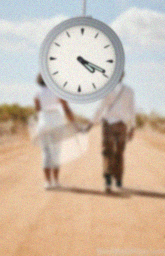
4:19
